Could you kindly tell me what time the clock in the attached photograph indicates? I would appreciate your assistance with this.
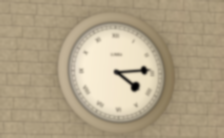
4:14
